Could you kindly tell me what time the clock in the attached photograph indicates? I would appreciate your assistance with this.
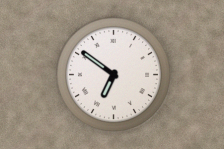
6:51
